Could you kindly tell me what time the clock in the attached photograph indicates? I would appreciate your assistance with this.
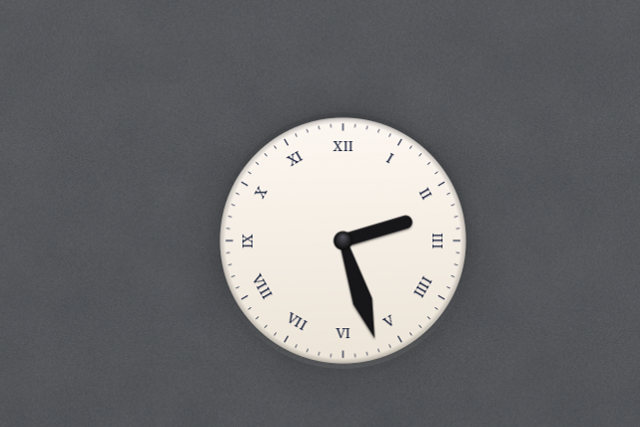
2:27
